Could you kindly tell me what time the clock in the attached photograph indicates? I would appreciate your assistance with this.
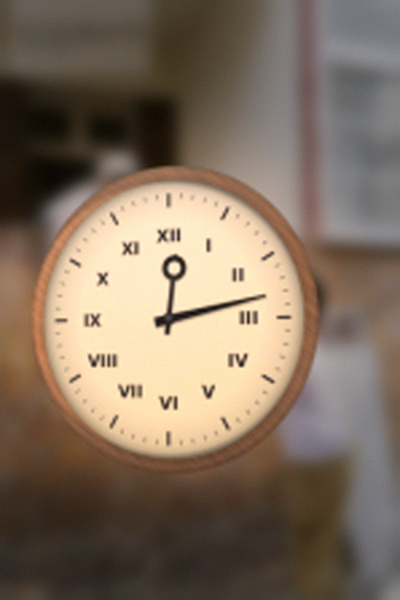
12:13
